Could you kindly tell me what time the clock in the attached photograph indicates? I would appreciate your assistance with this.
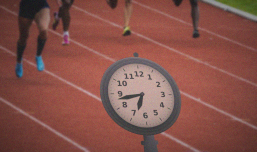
6:43
